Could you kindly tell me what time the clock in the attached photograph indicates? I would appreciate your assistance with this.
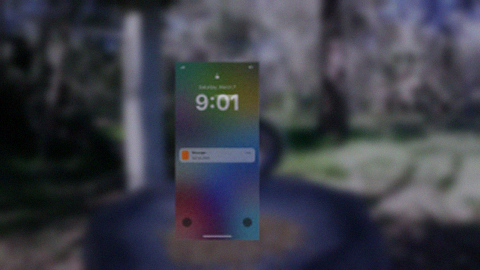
9:01
